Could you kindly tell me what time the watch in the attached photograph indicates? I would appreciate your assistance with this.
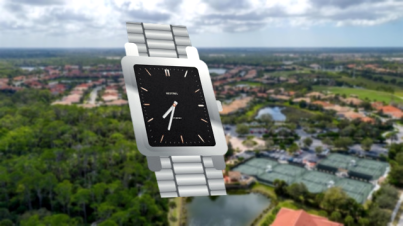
7:34
